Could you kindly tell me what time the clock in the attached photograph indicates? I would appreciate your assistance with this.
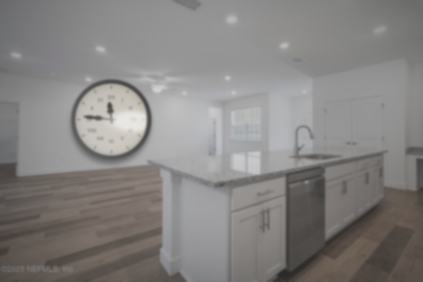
11:46
